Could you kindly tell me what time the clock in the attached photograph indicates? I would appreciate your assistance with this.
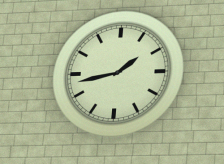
1:43
